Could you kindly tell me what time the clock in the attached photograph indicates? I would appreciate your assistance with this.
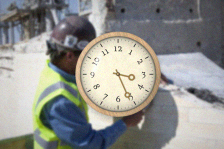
3:26
